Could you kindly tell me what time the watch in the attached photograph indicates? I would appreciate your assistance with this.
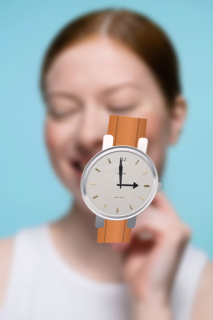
2:59
